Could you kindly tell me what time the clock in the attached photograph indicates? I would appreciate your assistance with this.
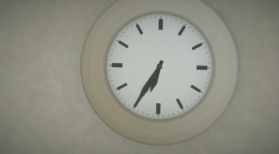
6:35
